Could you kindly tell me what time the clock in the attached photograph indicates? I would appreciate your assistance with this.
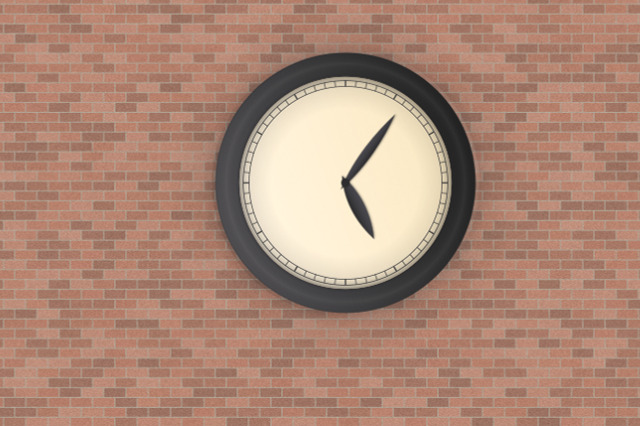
5:06
